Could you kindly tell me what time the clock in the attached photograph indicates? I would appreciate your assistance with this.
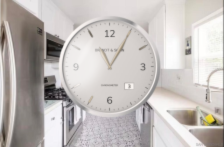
11:05
